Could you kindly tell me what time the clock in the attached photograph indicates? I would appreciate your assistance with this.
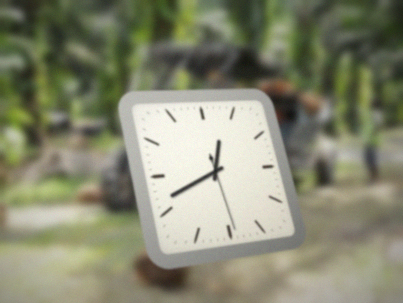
12:41:29
